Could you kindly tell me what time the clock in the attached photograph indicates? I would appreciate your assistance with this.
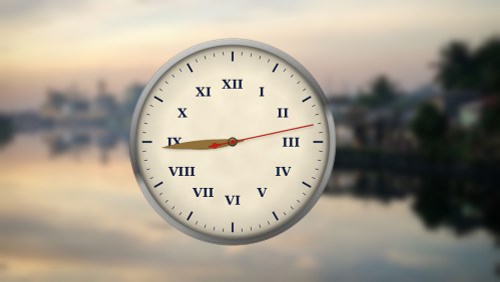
8:44:13
